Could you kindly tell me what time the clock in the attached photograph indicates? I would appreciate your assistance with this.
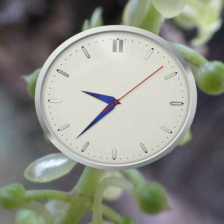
9:37:08
